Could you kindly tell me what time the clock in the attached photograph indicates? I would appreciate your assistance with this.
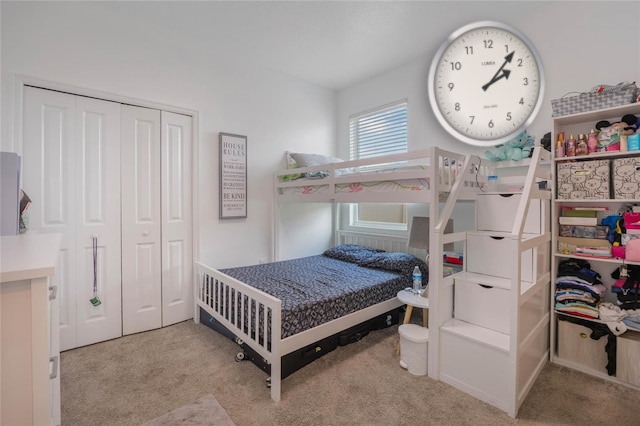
2:07
